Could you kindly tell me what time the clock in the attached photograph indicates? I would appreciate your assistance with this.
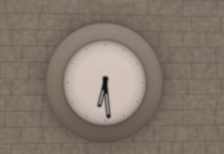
6:29
